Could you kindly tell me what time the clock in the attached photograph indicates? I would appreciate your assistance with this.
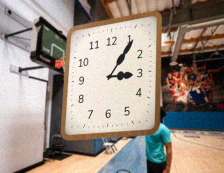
3:06
